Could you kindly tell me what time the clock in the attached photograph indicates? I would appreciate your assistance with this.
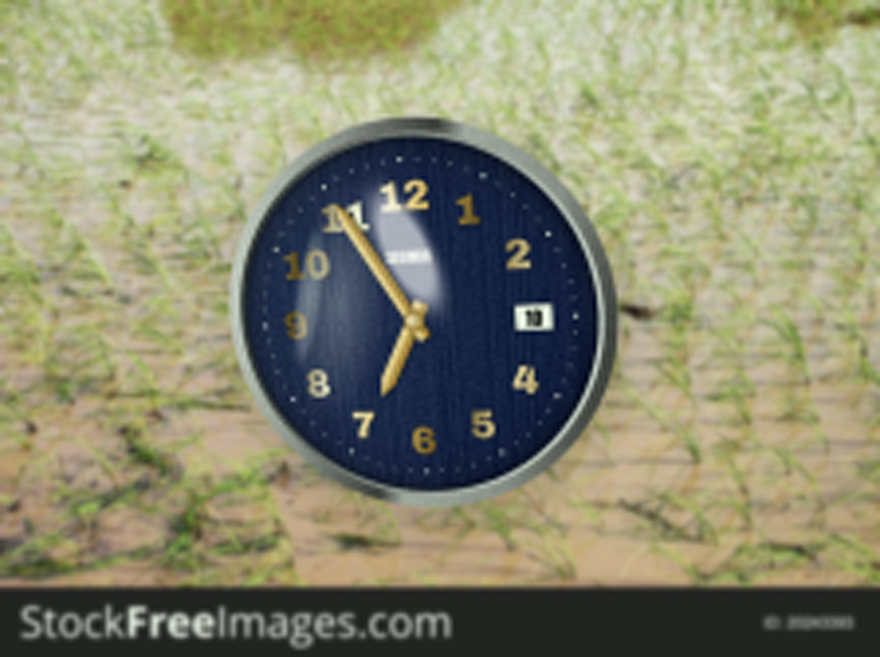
6:55
